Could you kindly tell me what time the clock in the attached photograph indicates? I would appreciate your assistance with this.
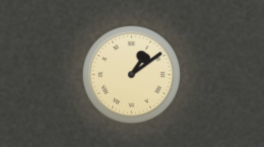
1:09
